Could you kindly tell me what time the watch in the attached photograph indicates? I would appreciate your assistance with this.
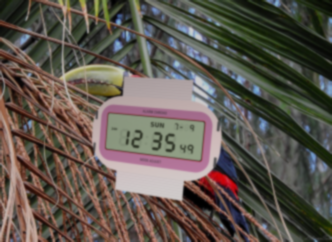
12:35
